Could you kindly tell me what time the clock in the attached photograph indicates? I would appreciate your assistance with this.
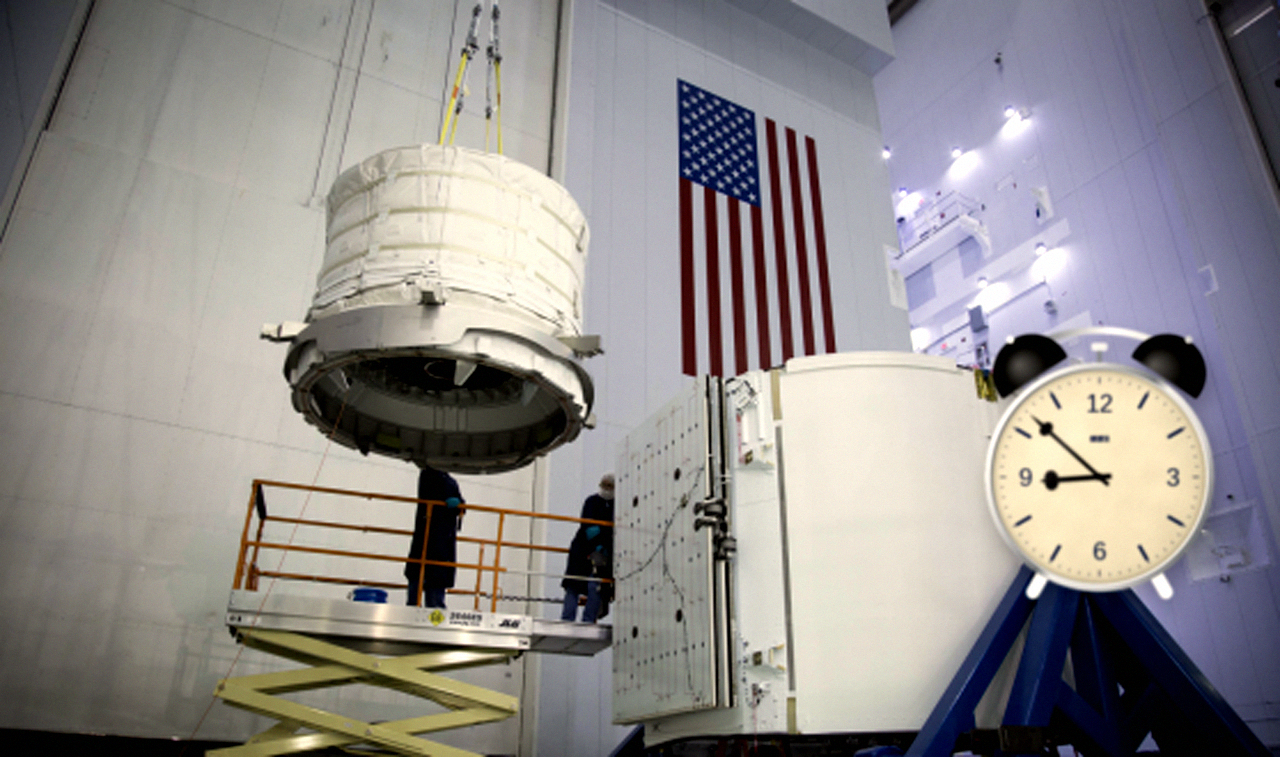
8:52
